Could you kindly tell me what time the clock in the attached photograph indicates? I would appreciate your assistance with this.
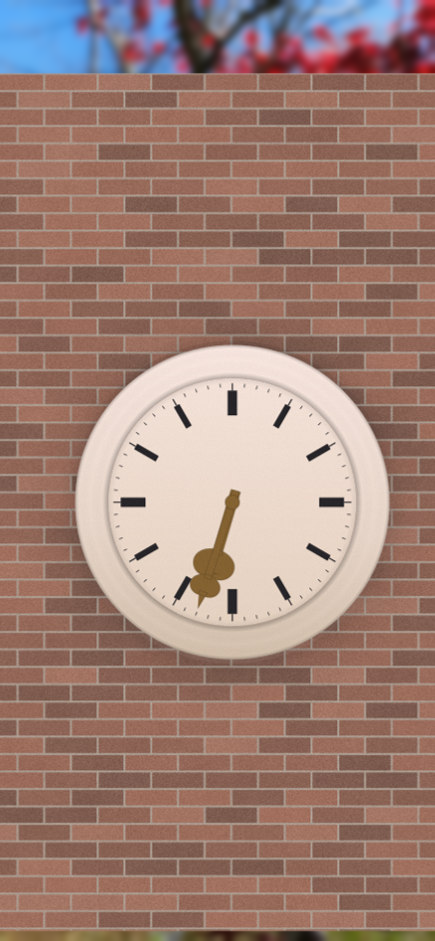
6:33
